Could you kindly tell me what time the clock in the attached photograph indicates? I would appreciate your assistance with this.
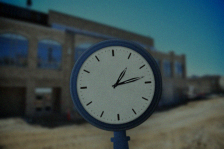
1:13
